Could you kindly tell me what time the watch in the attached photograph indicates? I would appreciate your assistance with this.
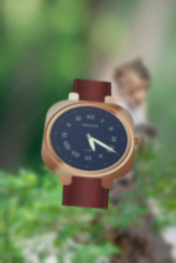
5:20
